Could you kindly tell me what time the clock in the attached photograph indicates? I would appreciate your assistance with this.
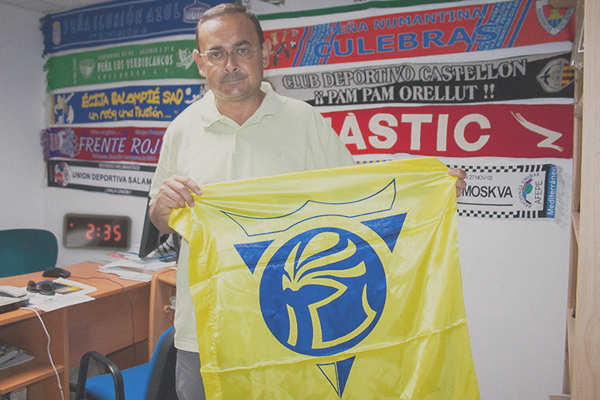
2:35
